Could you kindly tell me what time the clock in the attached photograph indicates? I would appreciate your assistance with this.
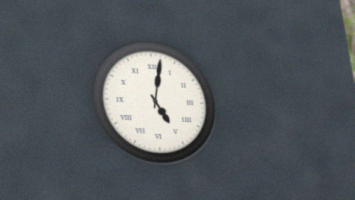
5:02
